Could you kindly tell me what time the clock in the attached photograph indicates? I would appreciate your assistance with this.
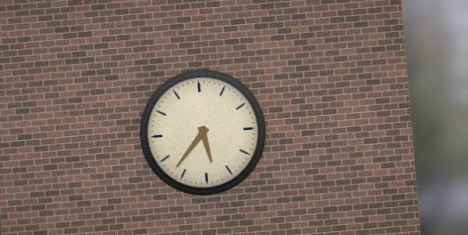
5:37
